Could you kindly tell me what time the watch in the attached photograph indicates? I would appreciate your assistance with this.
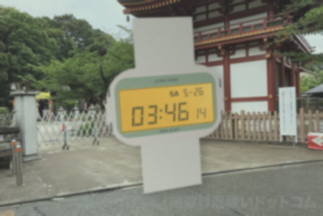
3:46:14
